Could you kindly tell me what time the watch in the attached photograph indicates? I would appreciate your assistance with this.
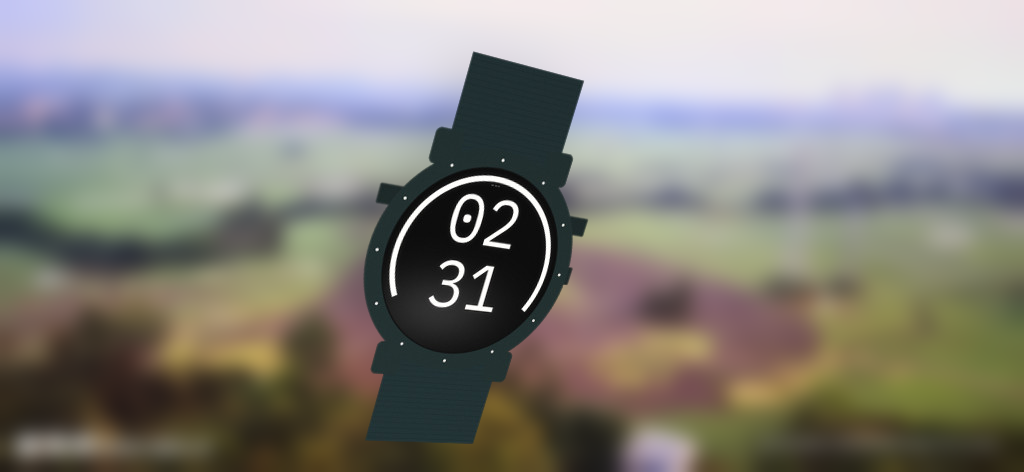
2:31
